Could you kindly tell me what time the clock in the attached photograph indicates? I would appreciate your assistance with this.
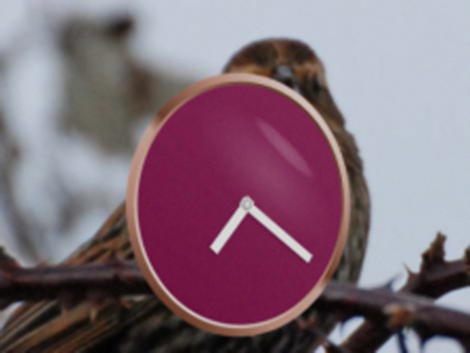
7:21
